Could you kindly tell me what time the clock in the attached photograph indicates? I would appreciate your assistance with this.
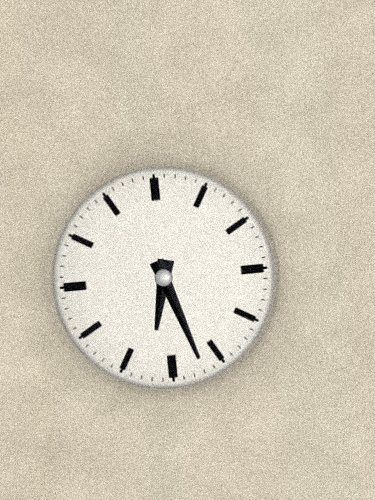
6:27
